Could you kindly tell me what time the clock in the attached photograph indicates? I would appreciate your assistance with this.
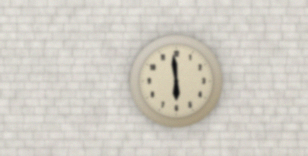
5:59
